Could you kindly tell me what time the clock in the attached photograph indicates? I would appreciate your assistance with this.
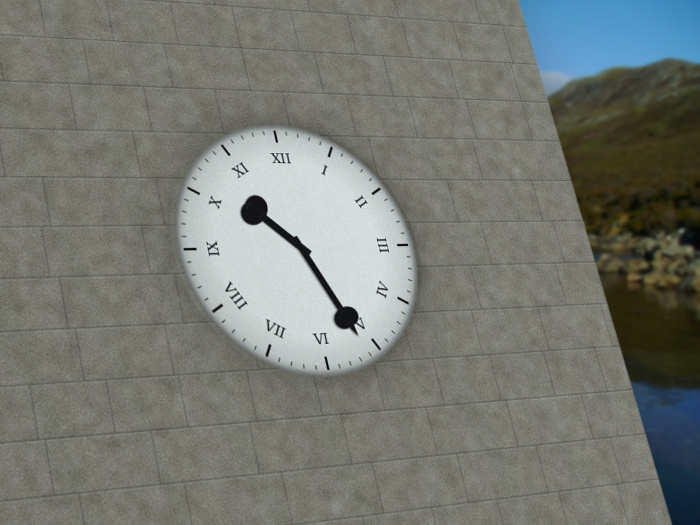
10:26
